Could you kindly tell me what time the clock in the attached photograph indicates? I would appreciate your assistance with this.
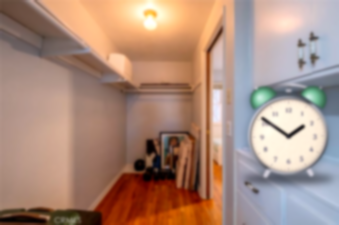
1:51
